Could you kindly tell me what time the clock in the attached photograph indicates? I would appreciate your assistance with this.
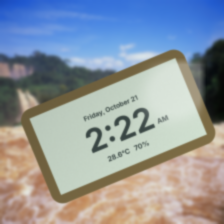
2:22
